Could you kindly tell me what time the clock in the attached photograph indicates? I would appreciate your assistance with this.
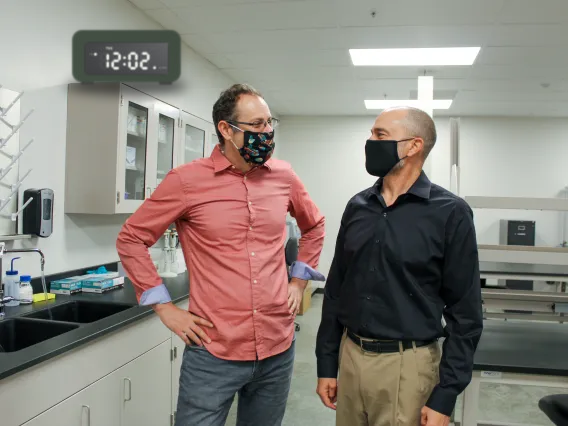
12:02
